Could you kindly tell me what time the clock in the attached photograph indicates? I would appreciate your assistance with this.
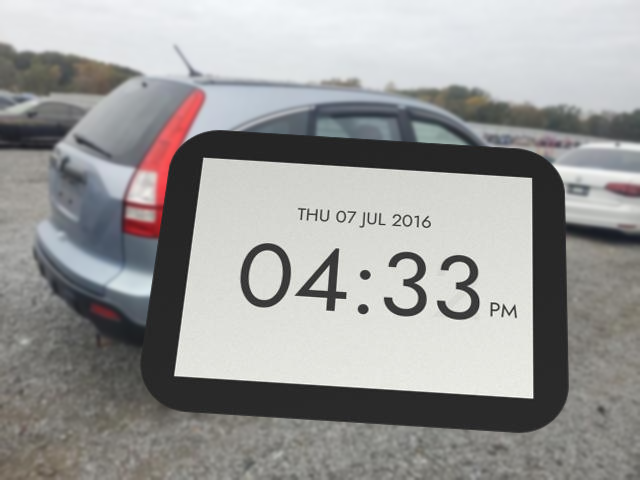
4:33
